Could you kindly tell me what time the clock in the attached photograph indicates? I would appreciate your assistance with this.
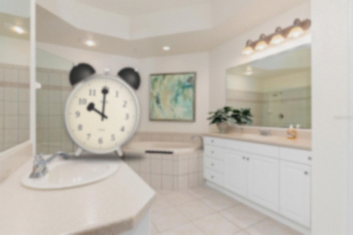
10:00
